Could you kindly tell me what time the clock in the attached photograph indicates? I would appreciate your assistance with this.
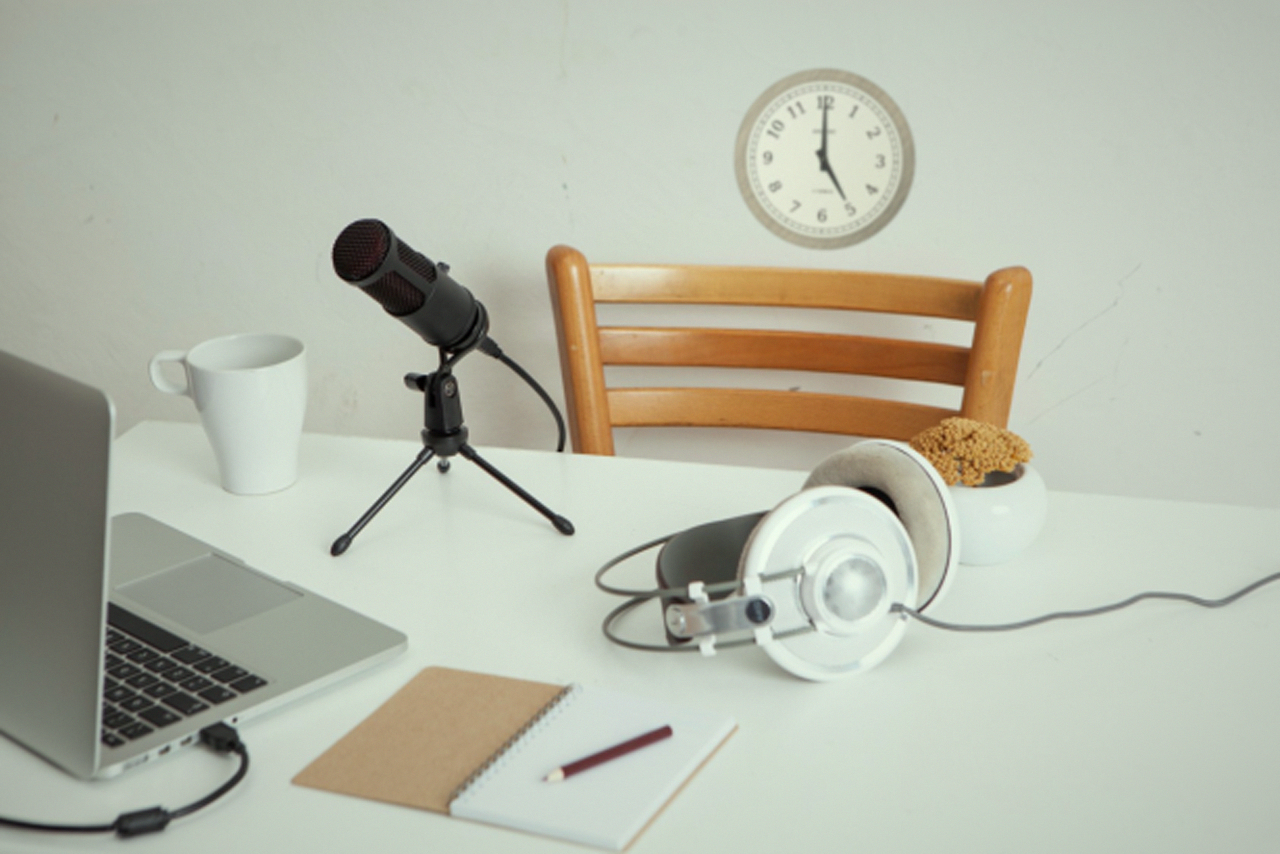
5:00
